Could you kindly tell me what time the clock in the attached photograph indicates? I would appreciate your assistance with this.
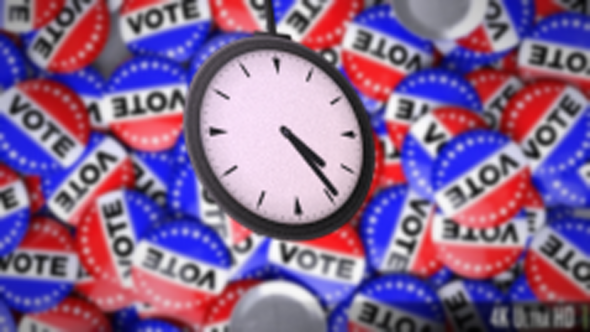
4:24
